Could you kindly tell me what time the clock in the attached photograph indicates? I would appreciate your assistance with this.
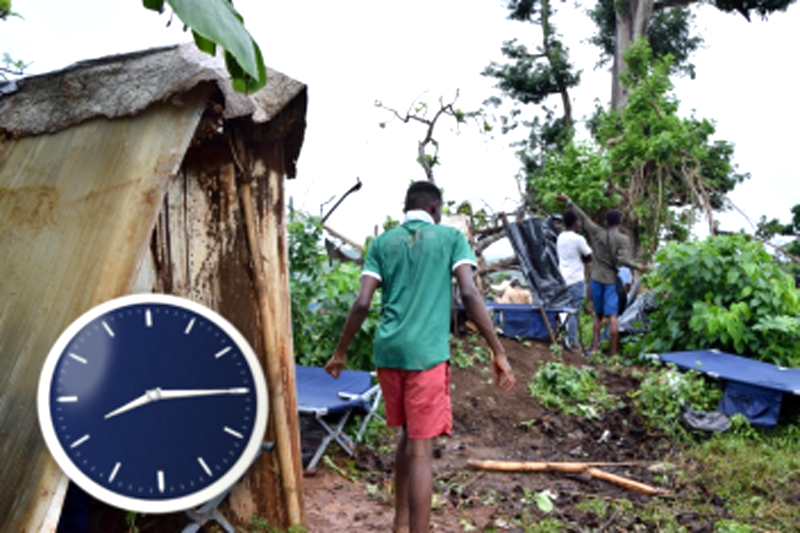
8:15
